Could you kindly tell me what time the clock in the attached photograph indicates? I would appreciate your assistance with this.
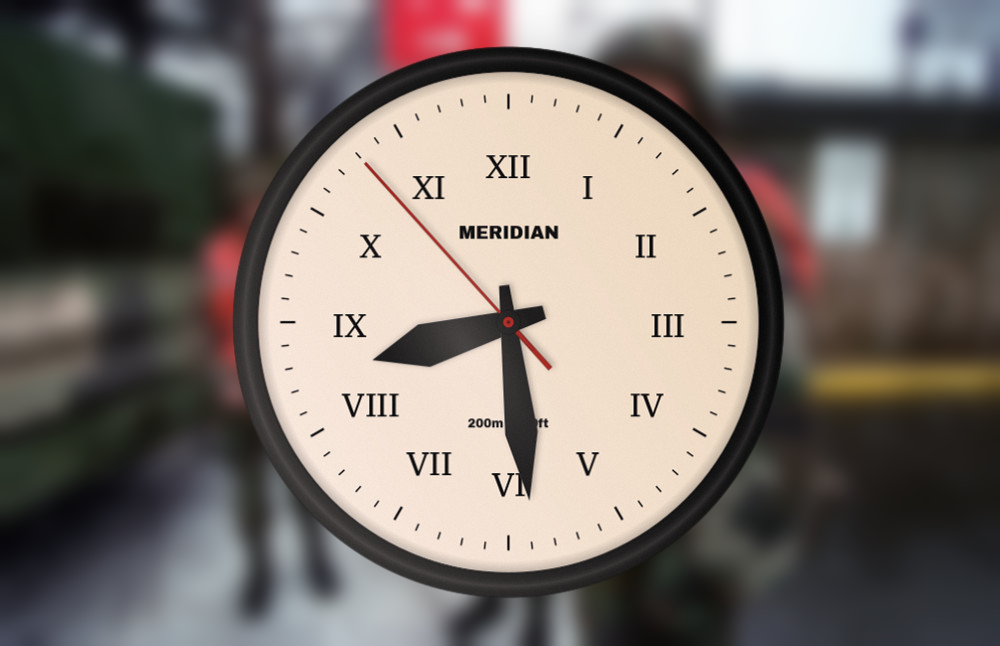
8:28:53
